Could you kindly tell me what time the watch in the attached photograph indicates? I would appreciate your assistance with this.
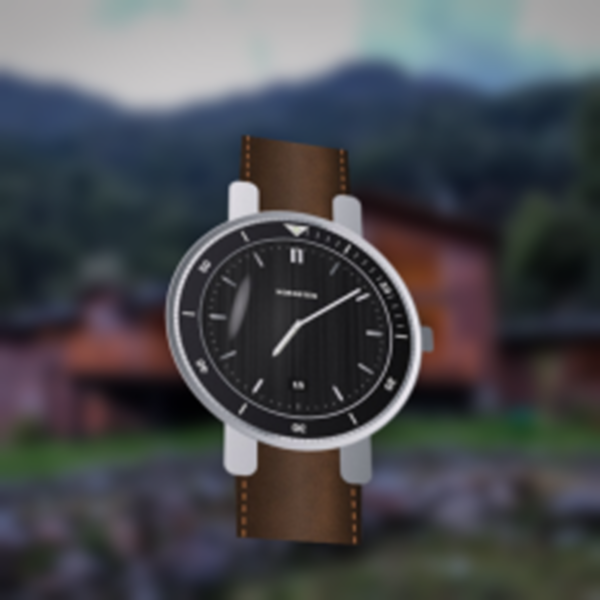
7:09
